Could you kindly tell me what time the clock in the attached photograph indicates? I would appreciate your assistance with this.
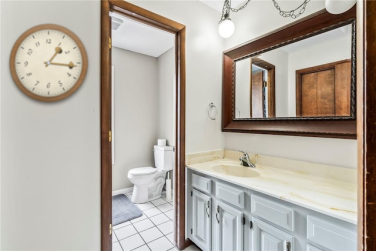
1:16
